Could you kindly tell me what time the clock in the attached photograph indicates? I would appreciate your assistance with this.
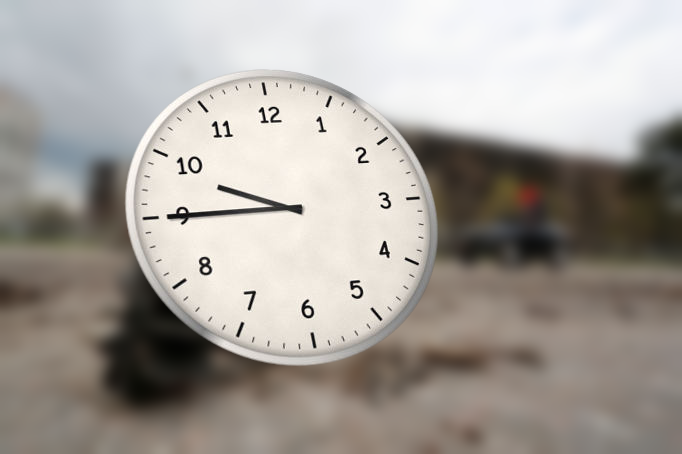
9:45
